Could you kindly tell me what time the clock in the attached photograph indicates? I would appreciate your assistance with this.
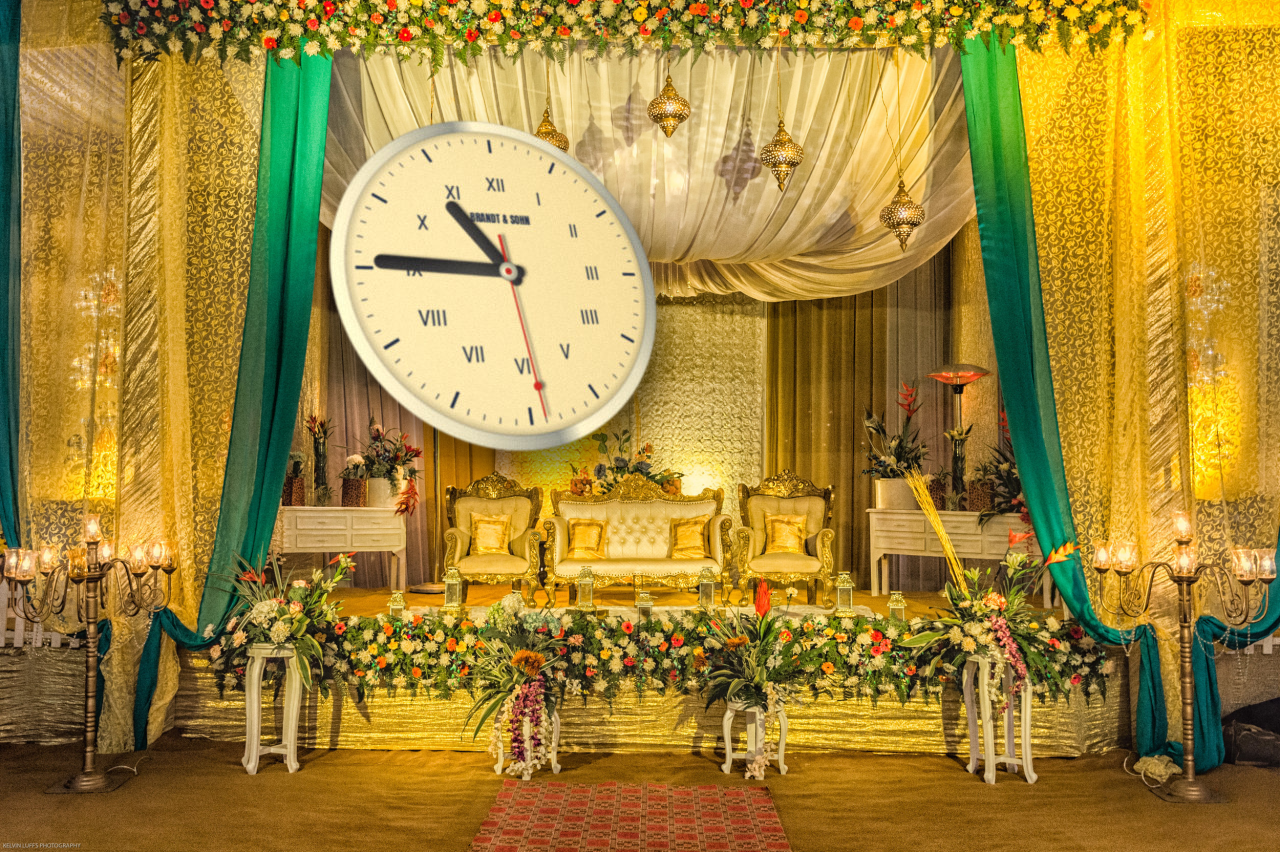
10:45:29
